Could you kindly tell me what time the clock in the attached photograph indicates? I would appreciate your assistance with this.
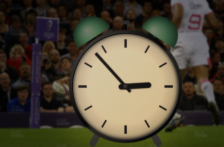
2:53
